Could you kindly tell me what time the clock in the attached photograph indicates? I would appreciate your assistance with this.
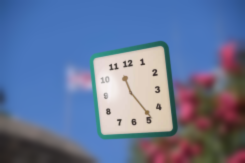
11:24
